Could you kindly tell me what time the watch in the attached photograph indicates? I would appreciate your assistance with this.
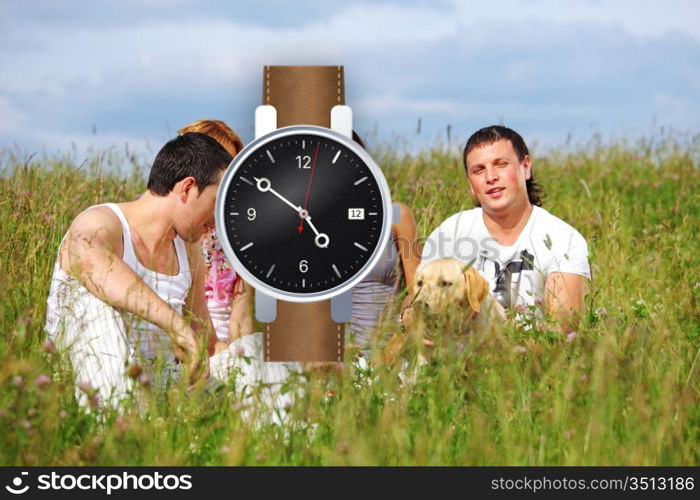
4:51:02
